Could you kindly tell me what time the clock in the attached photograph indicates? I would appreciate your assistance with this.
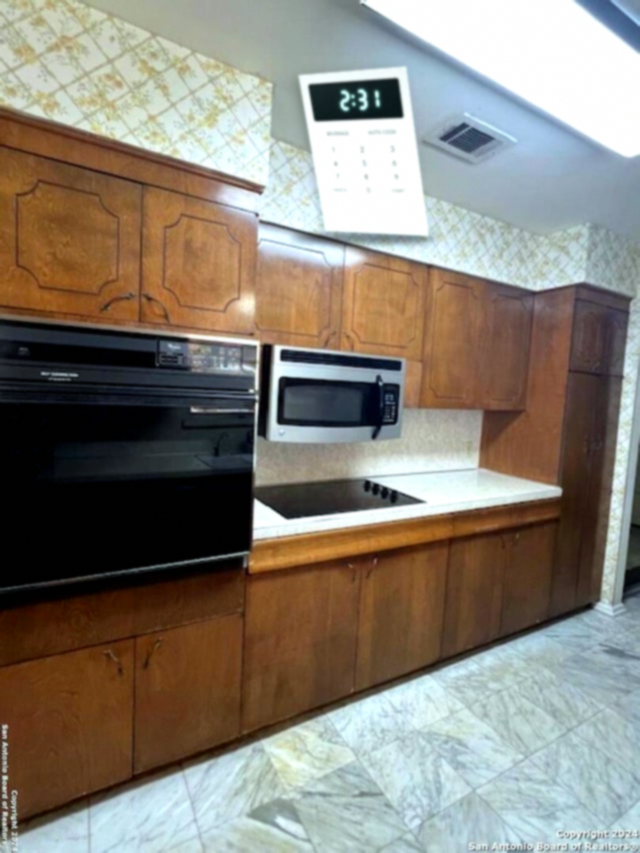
2:31
